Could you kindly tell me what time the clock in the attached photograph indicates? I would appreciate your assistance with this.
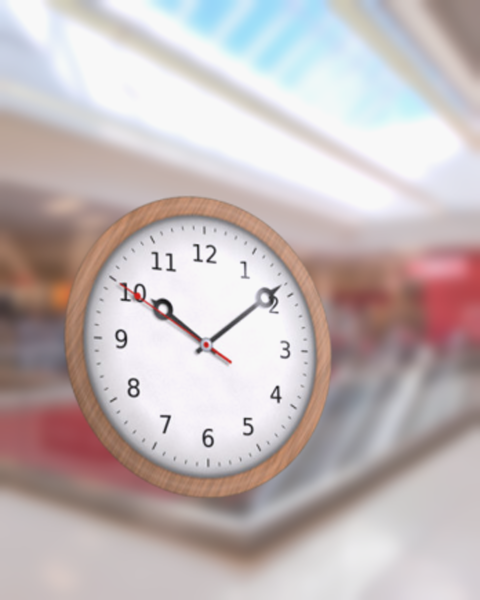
10:08:50
